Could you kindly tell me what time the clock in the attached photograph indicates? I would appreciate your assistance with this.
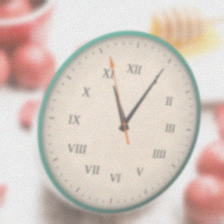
11:04:56
